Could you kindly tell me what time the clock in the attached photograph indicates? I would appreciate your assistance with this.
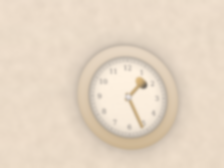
1:26
